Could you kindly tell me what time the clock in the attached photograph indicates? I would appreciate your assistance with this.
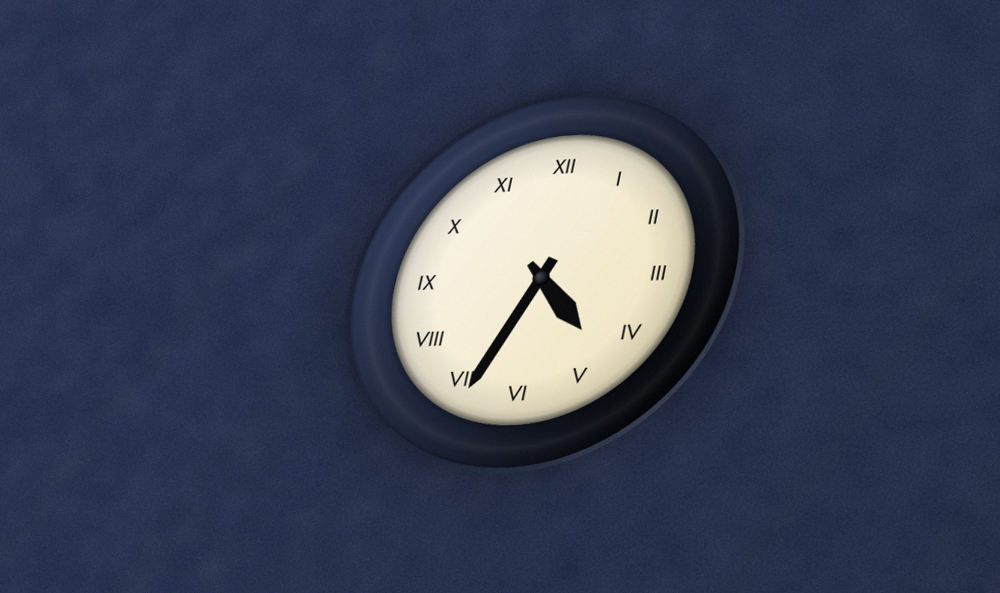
4:34
